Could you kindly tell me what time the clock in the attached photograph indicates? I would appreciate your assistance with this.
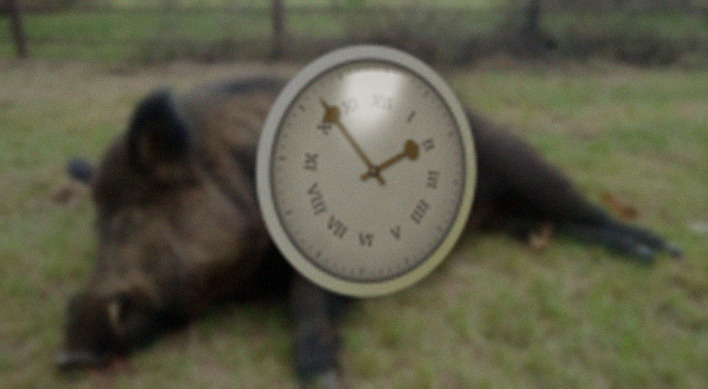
1:52
